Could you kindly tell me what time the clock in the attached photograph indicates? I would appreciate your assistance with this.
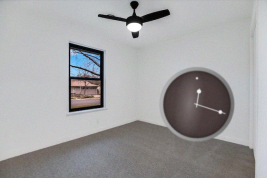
12:18
